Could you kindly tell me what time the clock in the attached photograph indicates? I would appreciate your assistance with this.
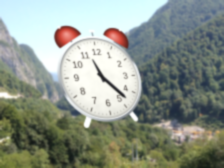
11:23
